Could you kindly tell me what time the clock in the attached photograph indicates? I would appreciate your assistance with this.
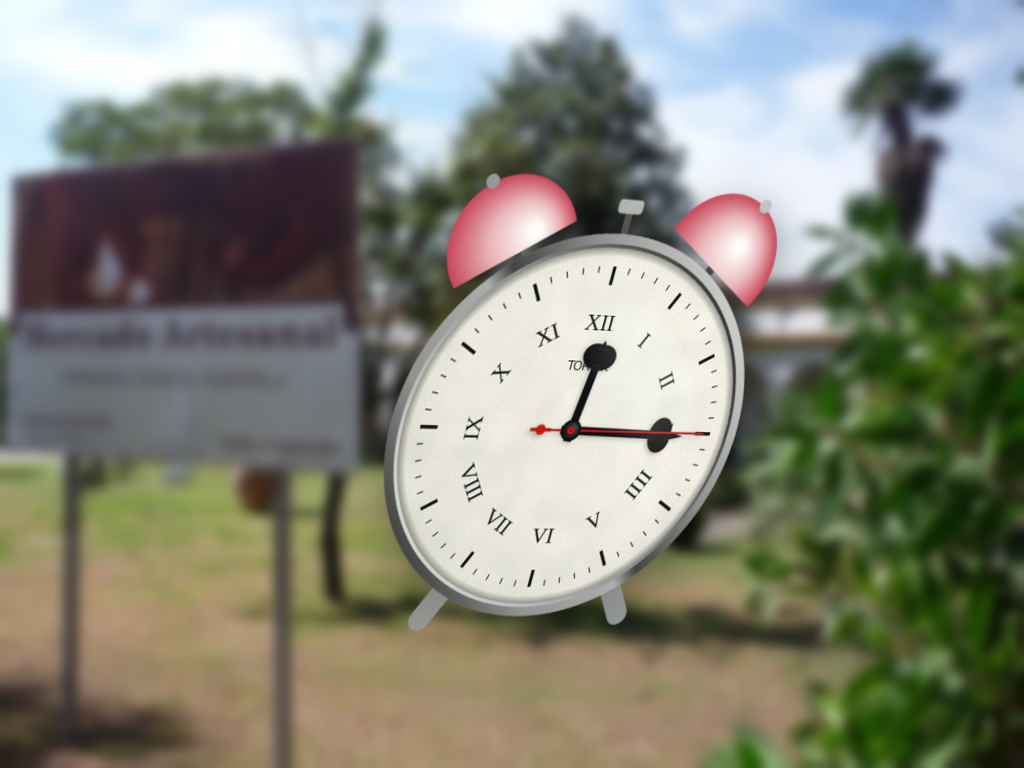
12:15:15
